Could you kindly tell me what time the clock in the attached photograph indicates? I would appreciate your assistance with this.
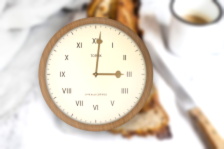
3:01
